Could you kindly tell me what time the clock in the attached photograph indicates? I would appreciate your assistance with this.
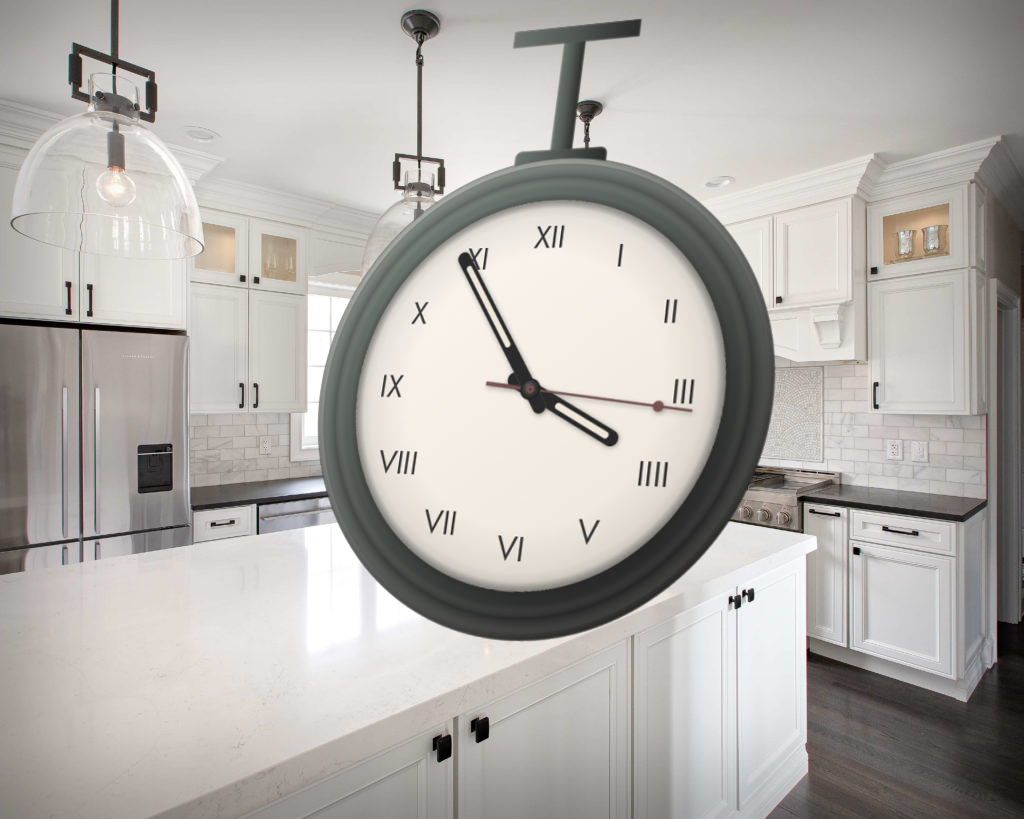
3:54:16
